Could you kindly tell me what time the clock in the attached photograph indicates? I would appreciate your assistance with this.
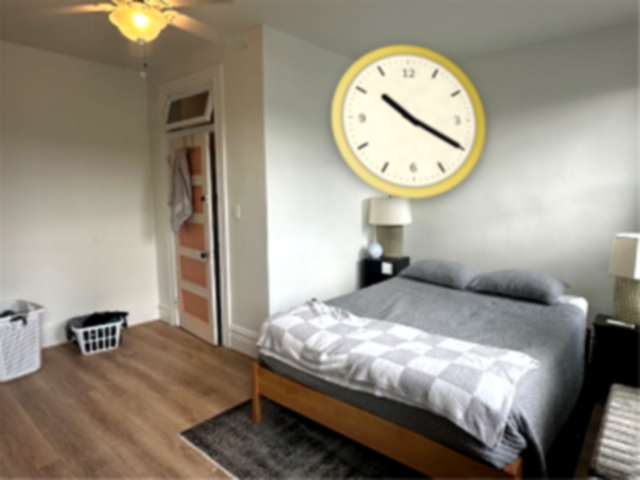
10:20
